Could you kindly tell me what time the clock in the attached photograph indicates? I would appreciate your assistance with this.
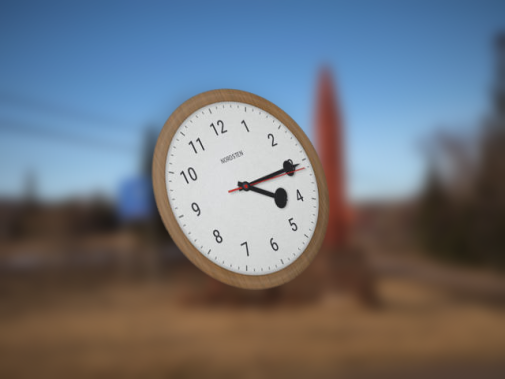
4:15:16
